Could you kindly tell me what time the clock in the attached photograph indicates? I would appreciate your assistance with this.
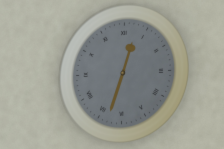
12:33
